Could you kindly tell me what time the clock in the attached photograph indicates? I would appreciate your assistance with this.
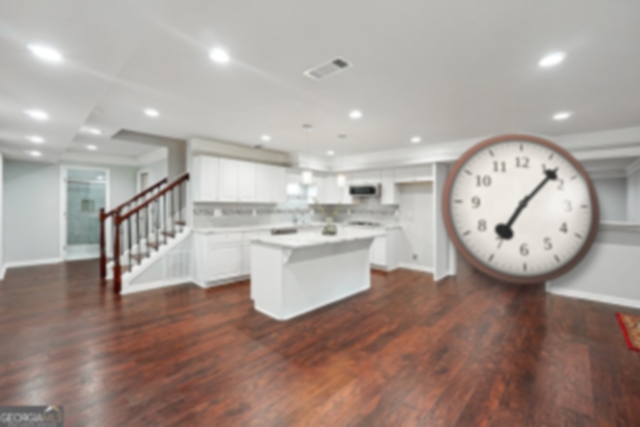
7:07
